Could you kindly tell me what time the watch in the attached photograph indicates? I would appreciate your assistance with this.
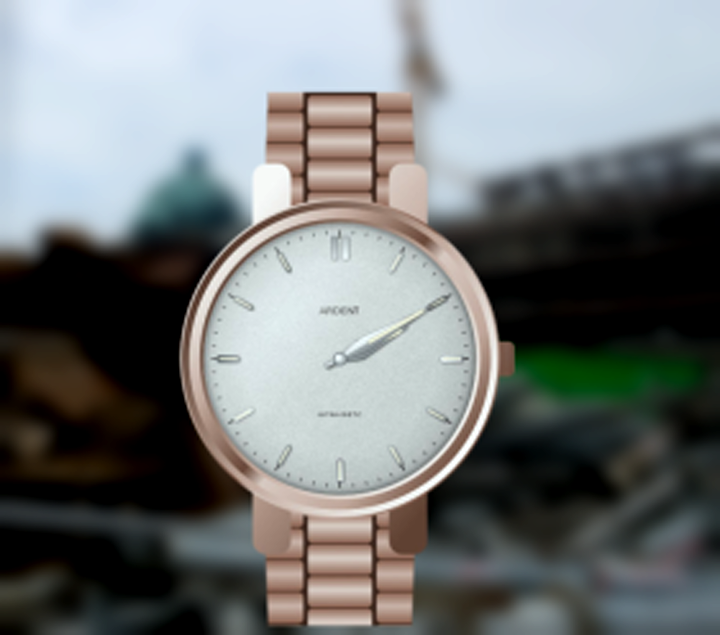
2:10
